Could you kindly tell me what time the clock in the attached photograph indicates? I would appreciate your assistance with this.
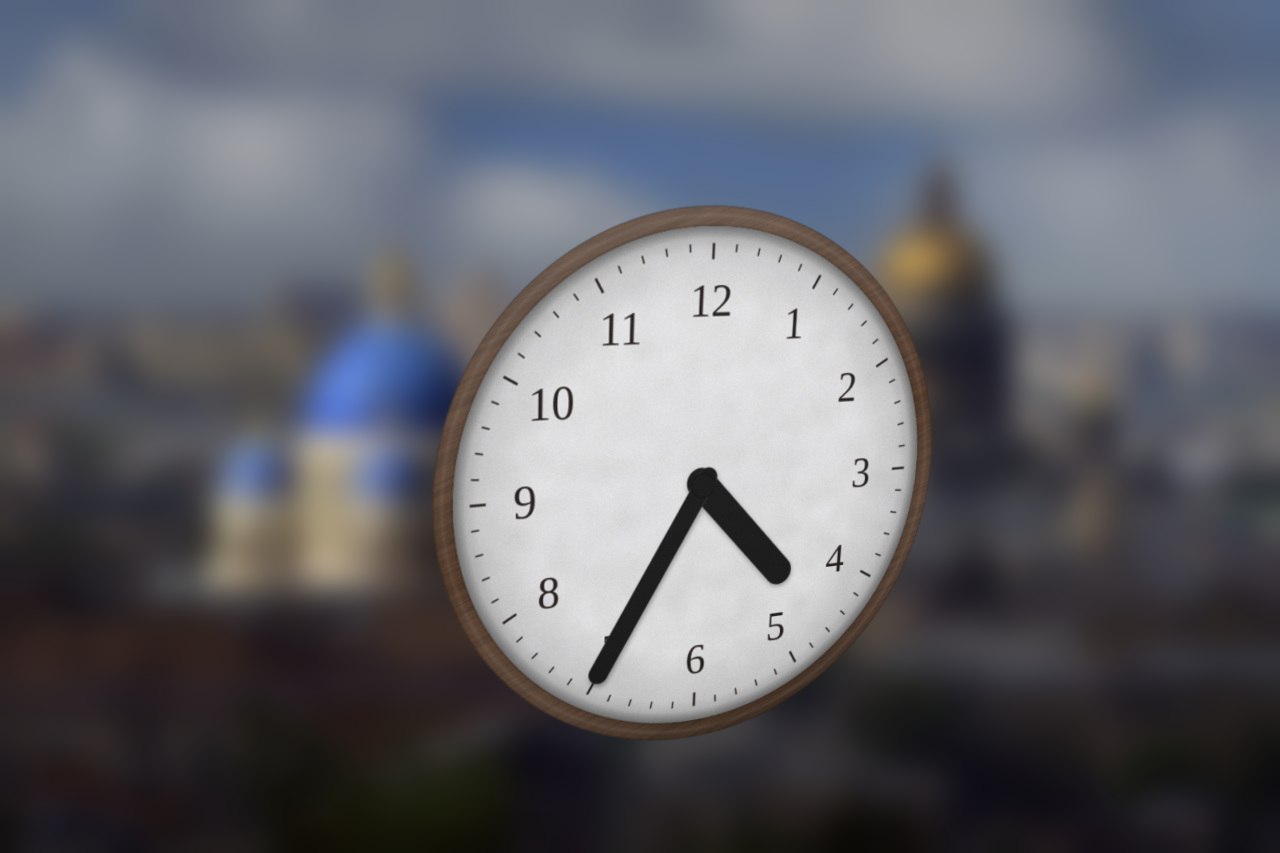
4:35
